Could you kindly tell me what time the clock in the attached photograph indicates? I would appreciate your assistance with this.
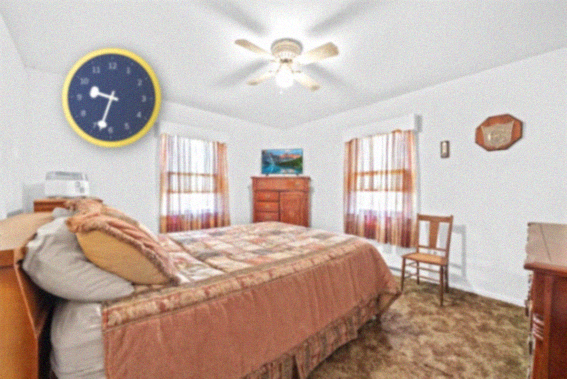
9:33
